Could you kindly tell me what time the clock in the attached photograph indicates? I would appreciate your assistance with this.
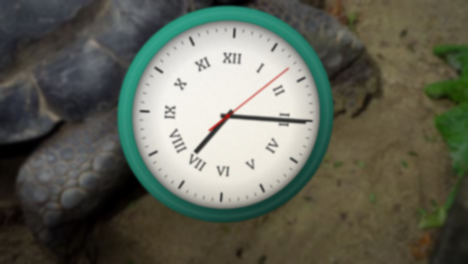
7:15:08
